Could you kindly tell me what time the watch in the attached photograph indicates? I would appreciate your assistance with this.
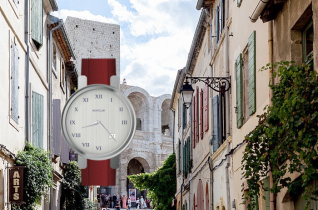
8:23
